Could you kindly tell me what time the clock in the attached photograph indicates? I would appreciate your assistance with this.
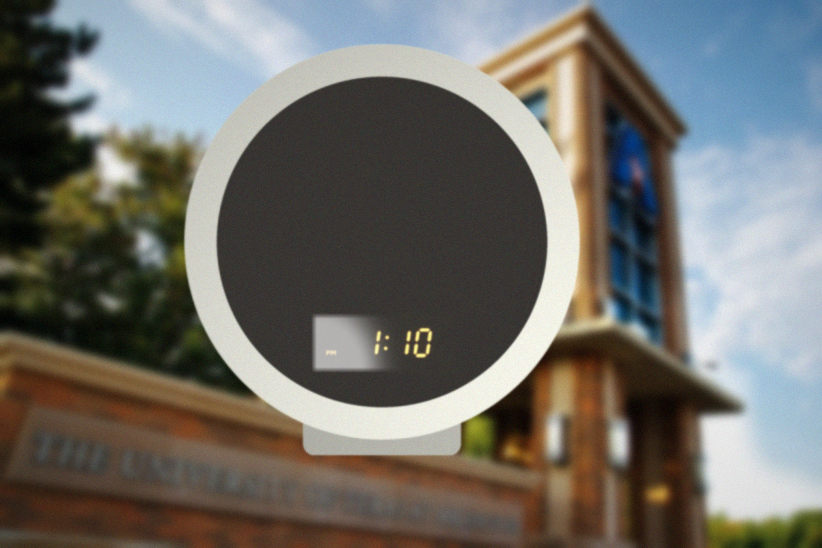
1:10
